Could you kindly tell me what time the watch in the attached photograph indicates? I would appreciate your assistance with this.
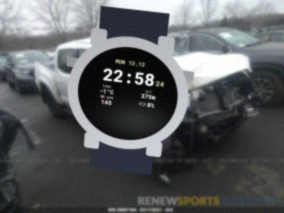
22:58
